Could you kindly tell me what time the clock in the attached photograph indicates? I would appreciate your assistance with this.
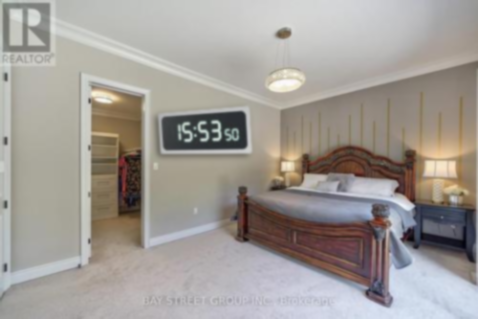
15:53
